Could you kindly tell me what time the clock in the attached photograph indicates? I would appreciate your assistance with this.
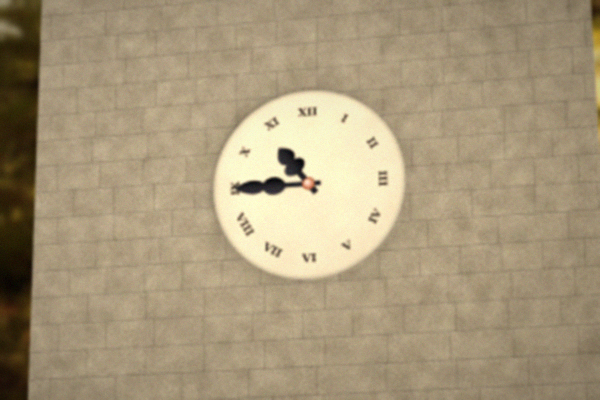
10:45
